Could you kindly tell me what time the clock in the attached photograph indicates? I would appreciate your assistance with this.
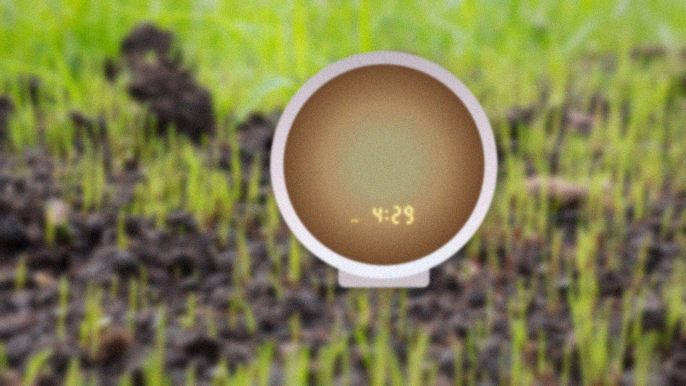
4:29
